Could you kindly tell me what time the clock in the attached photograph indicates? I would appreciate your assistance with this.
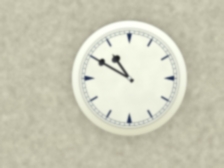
10:50
